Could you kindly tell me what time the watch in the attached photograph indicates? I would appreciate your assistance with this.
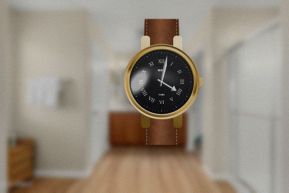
4:02
